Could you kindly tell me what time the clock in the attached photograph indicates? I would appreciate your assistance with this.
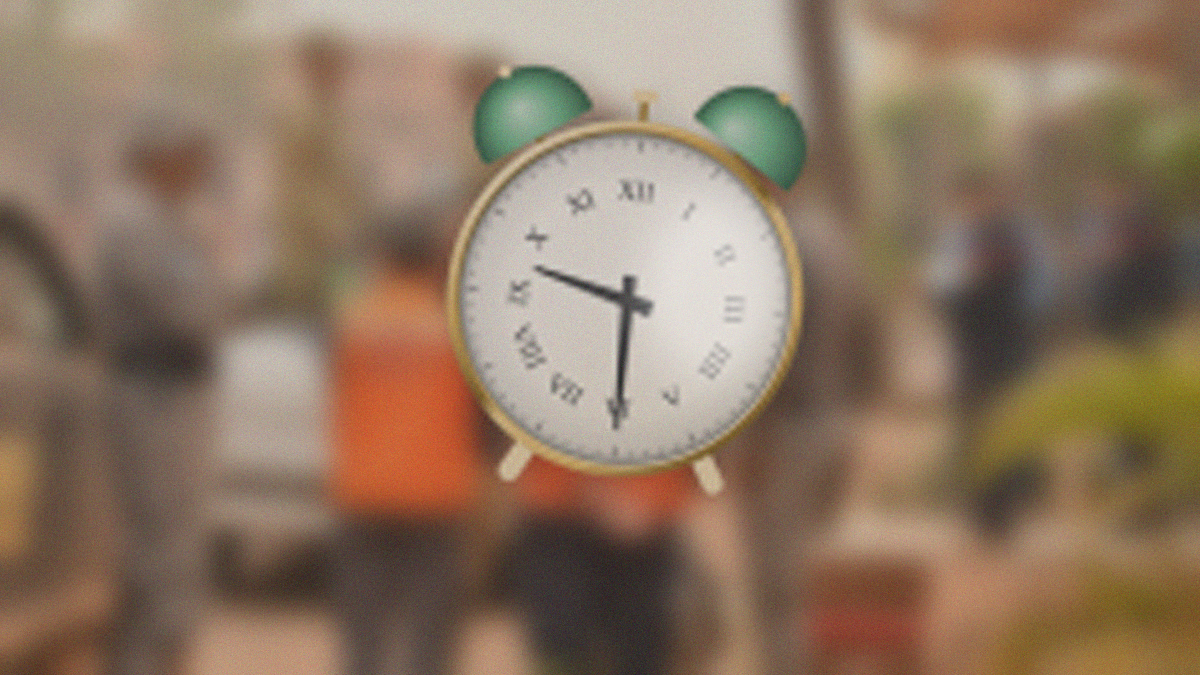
9:30
